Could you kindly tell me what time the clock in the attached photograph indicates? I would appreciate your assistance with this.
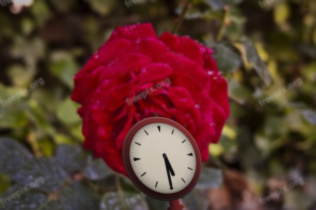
5:30
